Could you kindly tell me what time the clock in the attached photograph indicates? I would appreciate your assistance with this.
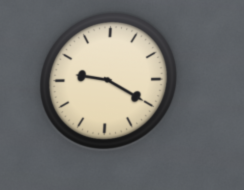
9:20
